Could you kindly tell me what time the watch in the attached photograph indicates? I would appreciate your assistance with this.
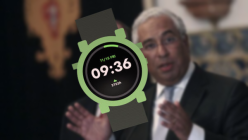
9:36
